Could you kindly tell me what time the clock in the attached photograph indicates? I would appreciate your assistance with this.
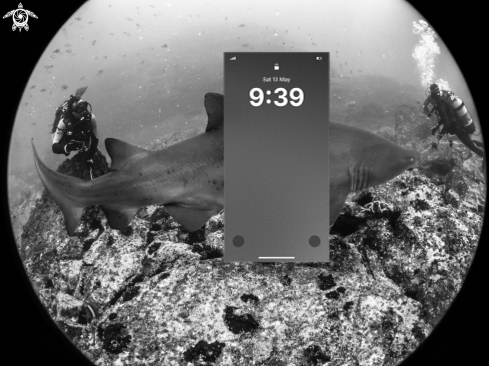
9:39
